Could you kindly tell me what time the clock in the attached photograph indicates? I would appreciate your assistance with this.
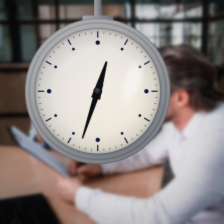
12:33
